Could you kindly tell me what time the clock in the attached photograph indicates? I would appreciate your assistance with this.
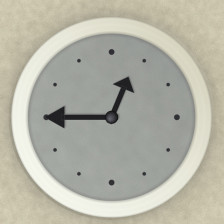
12:45
